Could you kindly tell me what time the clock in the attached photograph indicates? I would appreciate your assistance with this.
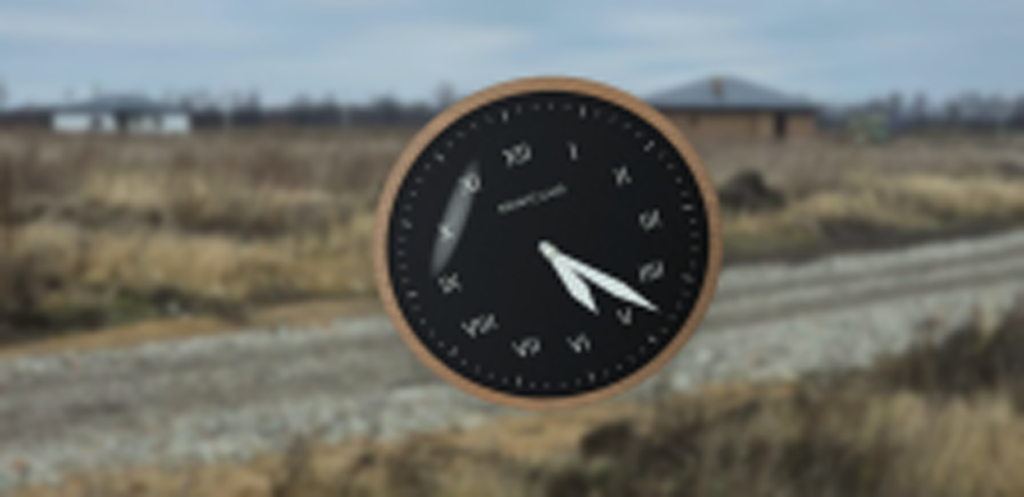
5:23
